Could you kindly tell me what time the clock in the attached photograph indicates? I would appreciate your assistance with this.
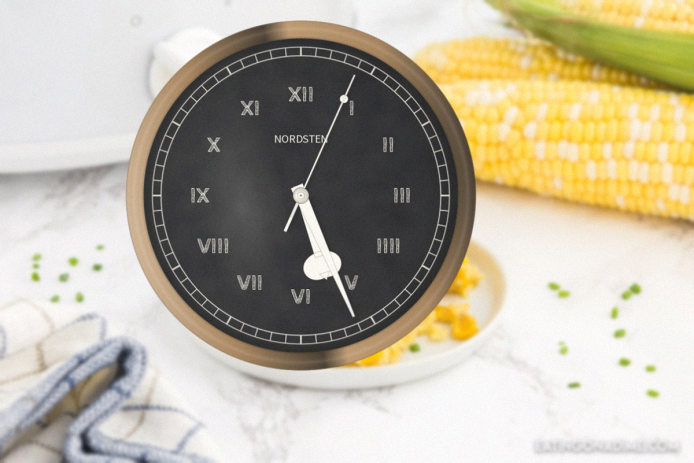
5:26:04
